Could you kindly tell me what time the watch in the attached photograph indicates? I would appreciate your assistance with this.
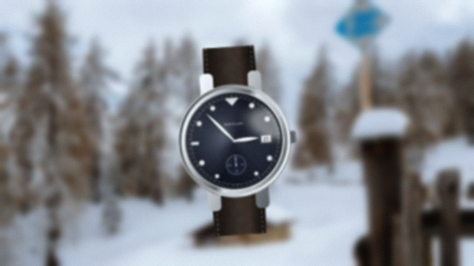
2:53
